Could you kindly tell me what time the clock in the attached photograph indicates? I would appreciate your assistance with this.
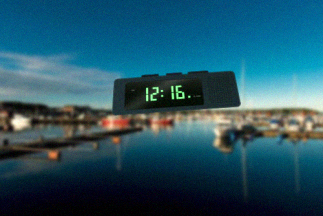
12:16
